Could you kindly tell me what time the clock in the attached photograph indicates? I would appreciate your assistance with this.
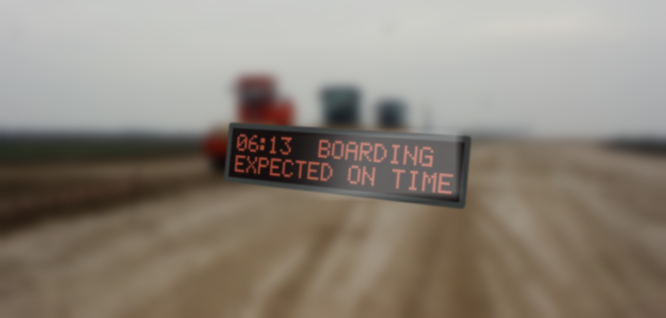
6:13
